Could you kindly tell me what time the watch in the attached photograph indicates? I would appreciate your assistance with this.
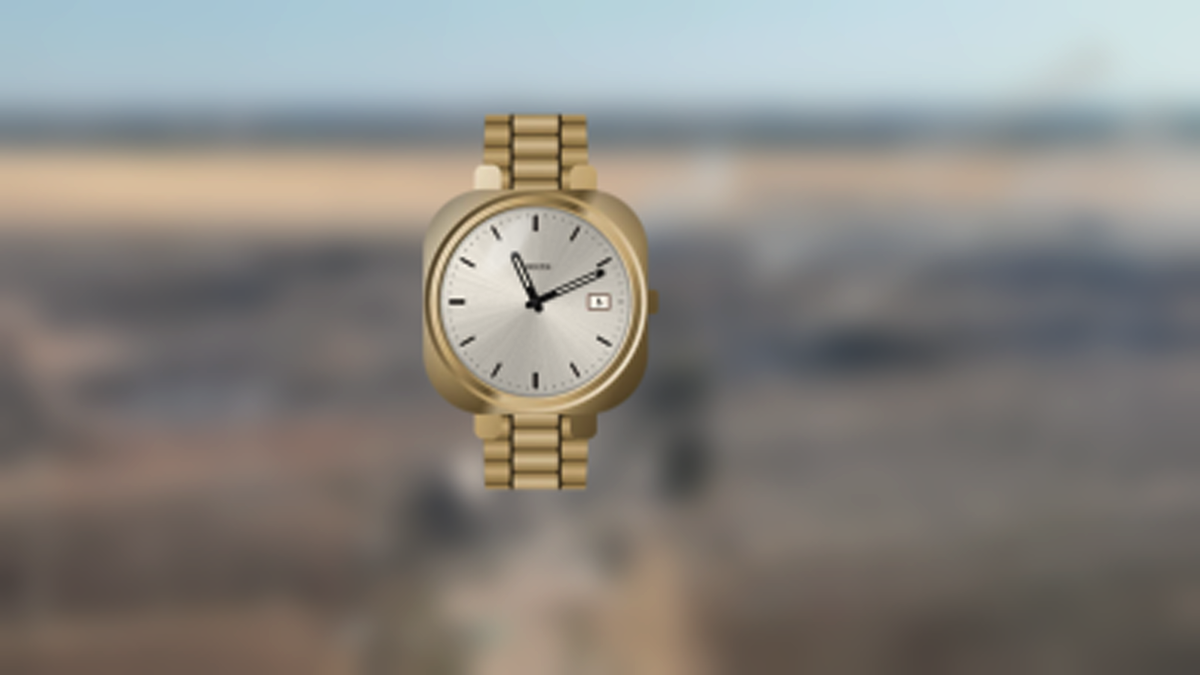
11:11
